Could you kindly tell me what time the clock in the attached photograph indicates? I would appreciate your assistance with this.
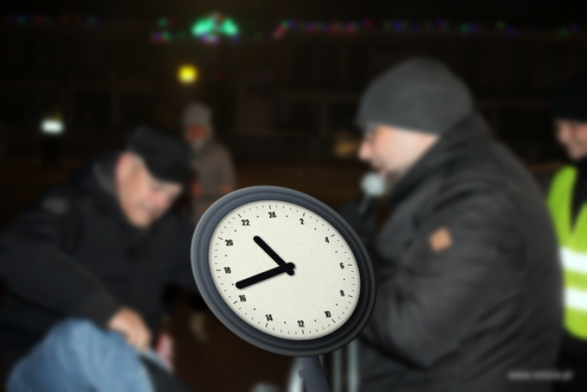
21:42
